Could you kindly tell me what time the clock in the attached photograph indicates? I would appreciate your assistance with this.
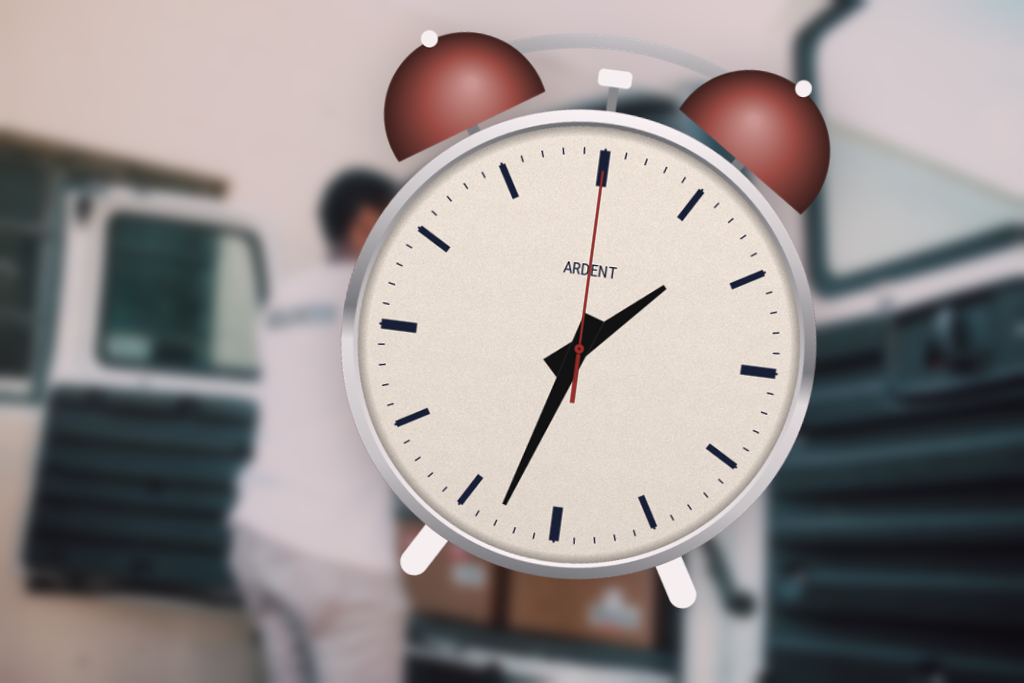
1:33:00
